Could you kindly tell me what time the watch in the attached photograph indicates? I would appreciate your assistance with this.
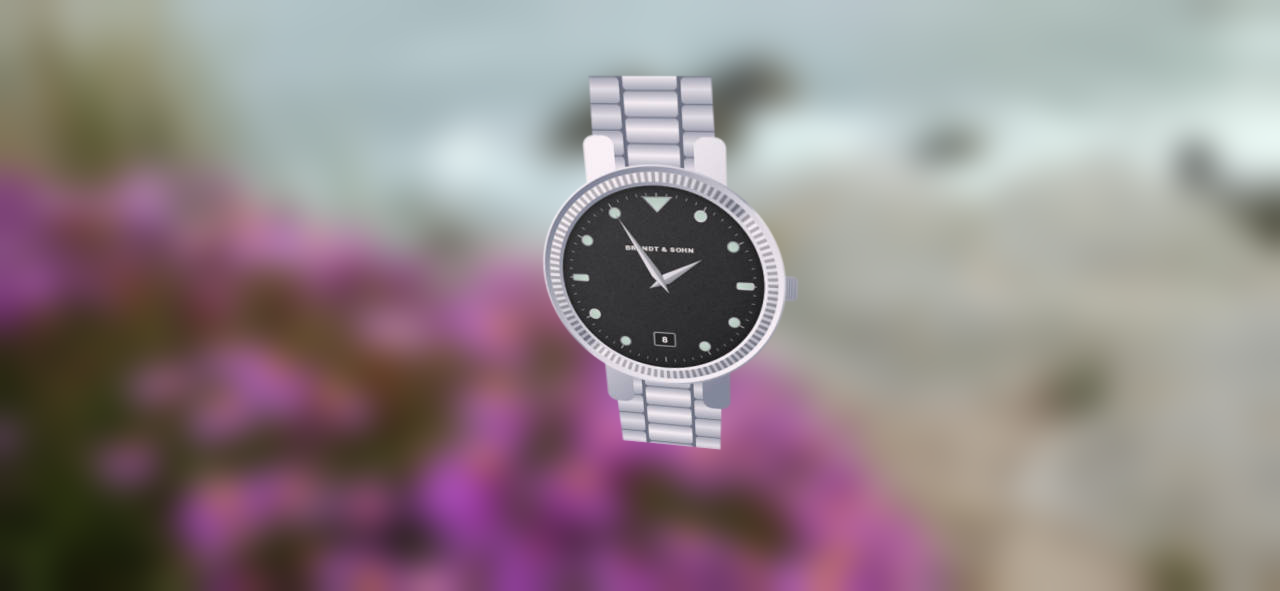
1:55
